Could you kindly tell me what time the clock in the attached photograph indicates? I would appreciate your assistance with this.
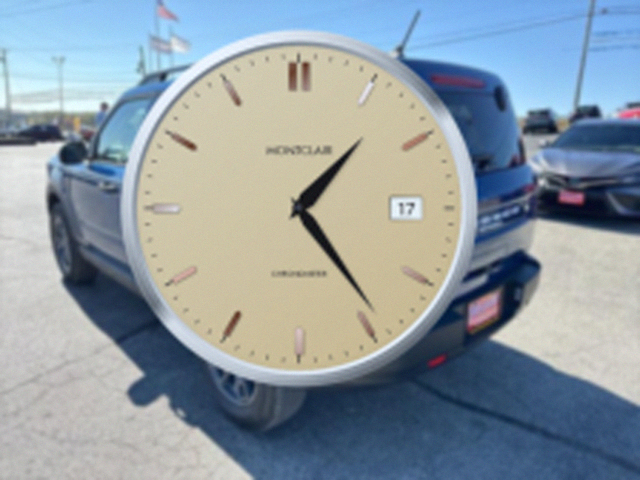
1:24
